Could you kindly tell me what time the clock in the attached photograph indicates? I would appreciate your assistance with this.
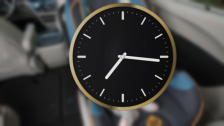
7:16
